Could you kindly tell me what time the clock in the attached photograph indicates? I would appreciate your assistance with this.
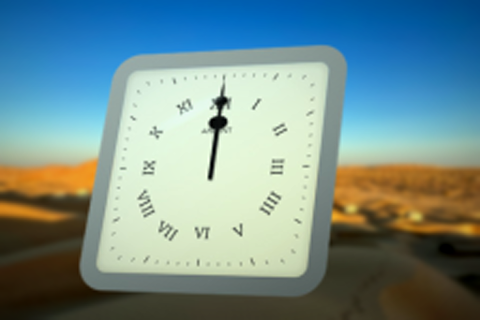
12:00
